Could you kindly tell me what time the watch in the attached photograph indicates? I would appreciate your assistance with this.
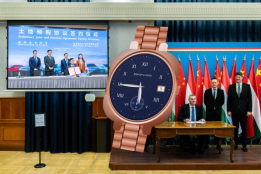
5:45
